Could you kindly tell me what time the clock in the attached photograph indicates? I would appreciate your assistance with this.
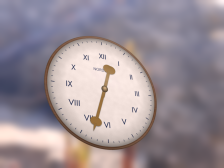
12:33
